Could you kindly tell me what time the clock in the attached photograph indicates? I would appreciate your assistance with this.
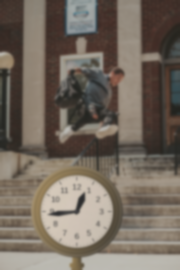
12:44
